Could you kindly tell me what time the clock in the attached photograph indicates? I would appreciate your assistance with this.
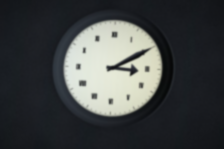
3:10
